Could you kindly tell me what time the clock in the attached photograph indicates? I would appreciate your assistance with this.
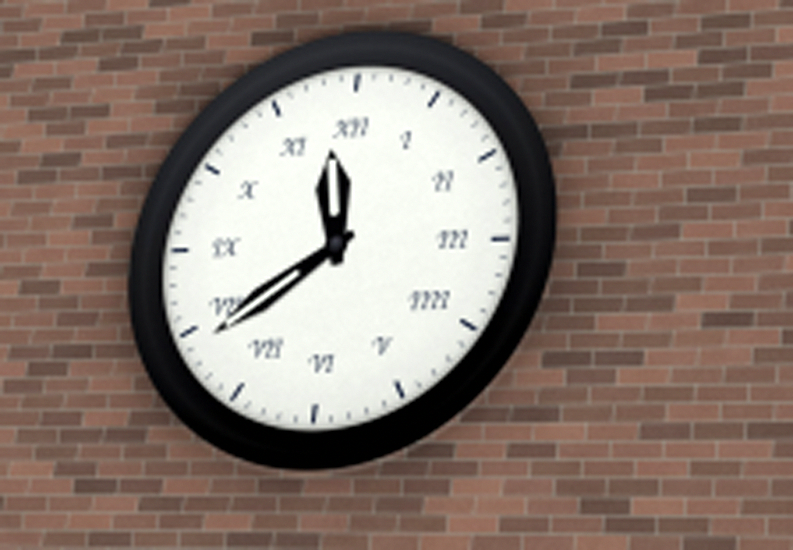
11:39
